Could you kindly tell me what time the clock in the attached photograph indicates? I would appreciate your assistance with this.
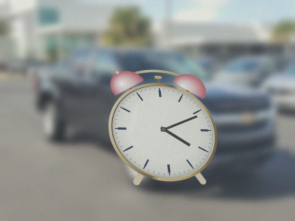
4:11
